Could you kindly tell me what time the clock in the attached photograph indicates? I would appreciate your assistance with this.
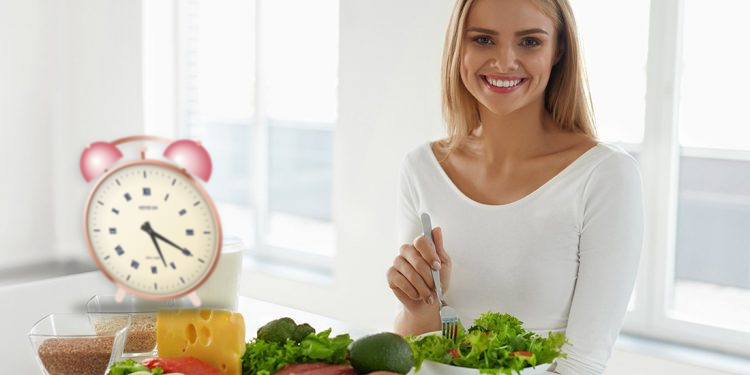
5:20
